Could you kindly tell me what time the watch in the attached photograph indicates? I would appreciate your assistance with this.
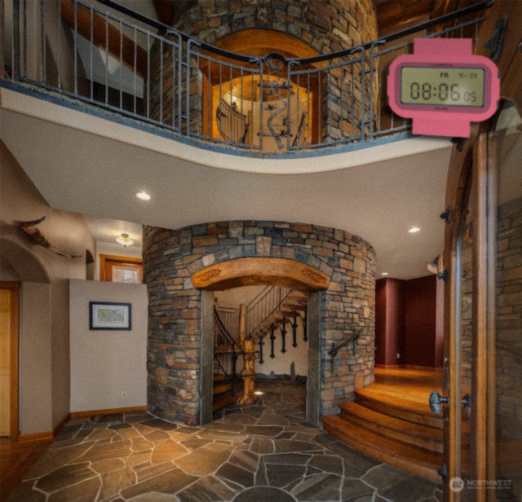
8:06:05
